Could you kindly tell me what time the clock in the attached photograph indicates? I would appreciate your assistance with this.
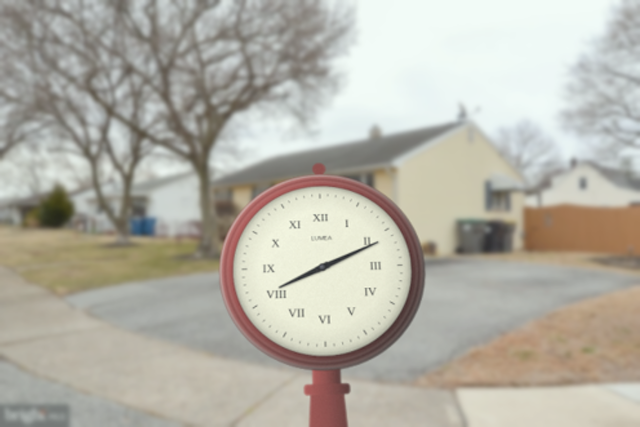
8:11
